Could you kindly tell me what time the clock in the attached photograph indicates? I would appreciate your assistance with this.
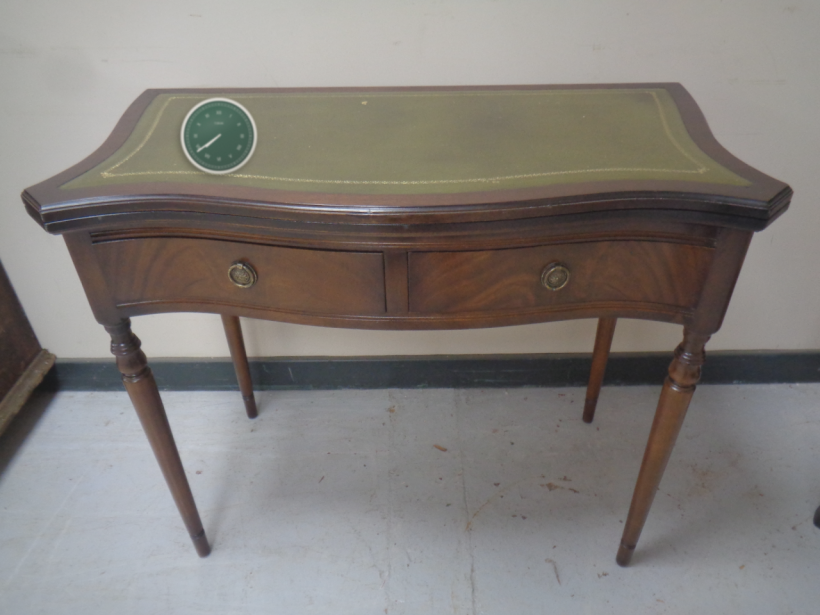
7:39
